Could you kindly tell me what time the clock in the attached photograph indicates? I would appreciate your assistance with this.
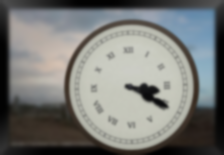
3:20
